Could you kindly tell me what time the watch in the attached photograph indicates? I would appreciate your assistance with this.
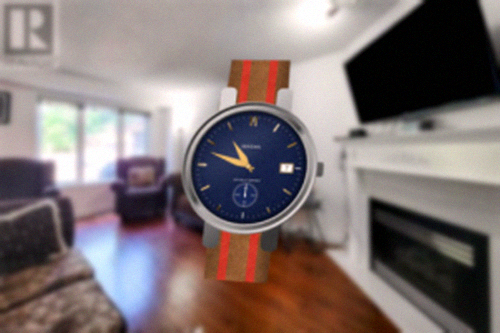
10:48
